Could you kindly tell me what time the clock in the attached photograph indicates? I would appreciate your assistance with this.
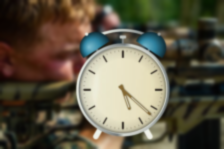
5:22
